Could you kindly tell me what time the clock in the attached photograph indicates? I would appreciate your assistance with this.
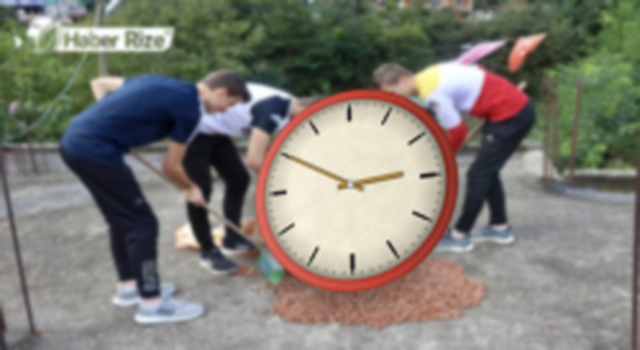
2:50
